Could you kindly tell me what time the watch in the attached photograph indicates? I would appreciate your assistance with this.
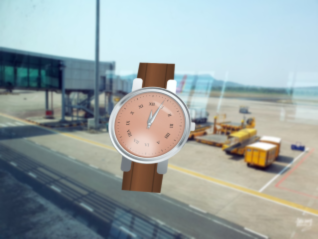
12:04
